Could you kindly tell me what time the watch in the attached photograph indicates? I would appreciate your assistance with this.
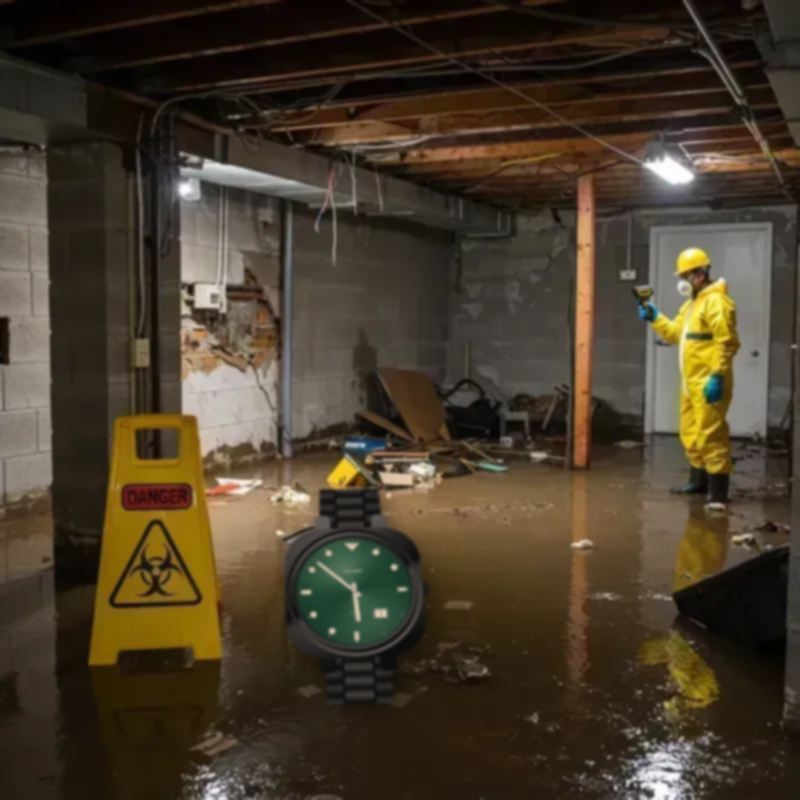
5:52
